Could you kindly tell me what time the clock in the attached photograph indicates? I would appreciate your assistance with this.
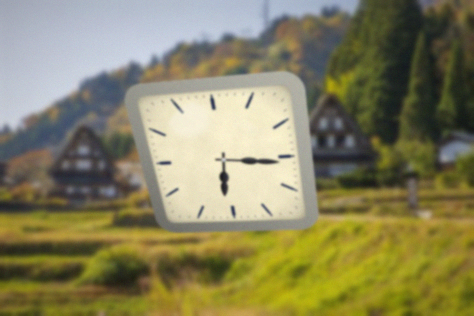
6:16
